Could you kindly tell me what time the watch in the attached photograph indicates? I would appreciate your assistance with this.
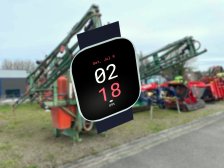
2:18
